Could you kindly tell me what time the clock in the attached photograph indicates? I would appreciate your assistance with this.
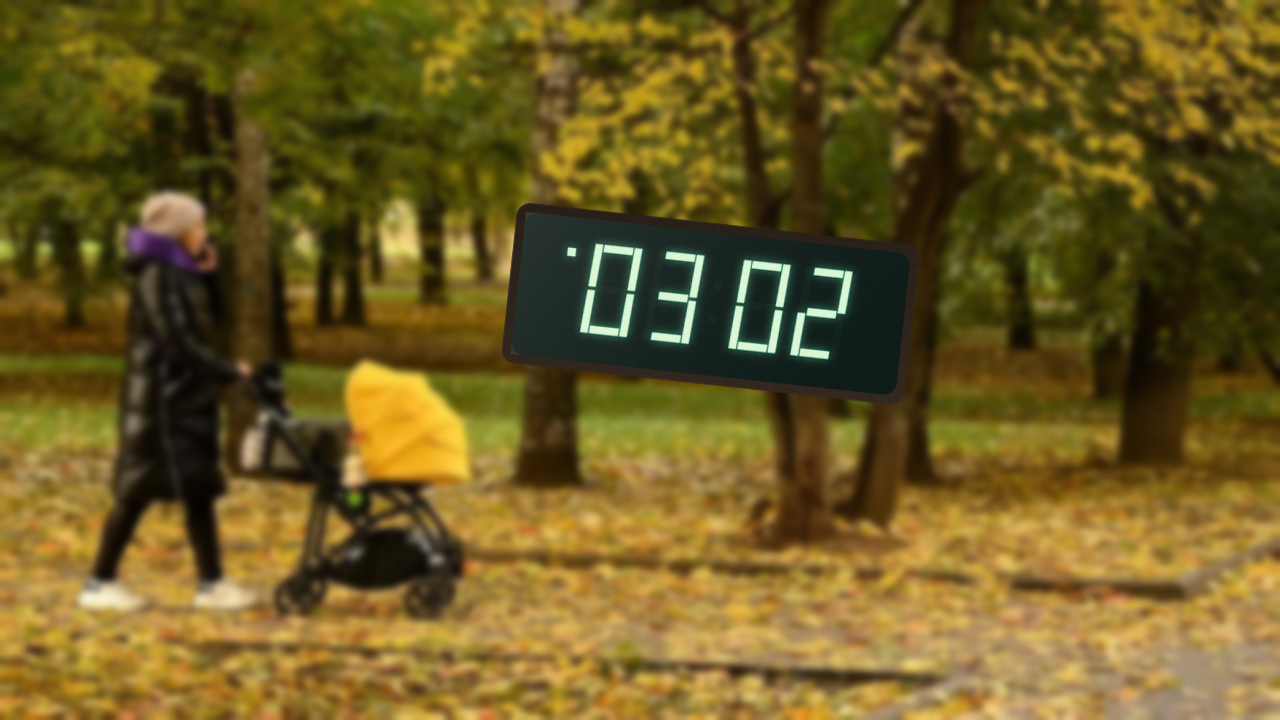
3:02
